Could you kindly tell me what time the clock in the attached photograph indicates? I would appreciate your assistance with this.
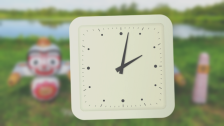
2:02
